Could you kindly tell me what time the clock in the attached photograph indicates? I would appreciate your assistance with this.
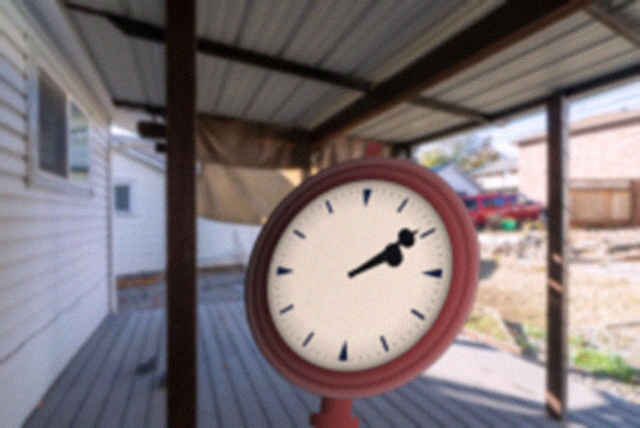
2:09
